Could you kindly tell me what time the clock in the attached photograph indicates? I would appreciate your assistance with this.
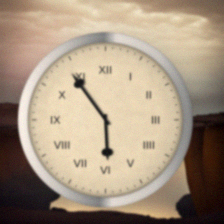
5:54
